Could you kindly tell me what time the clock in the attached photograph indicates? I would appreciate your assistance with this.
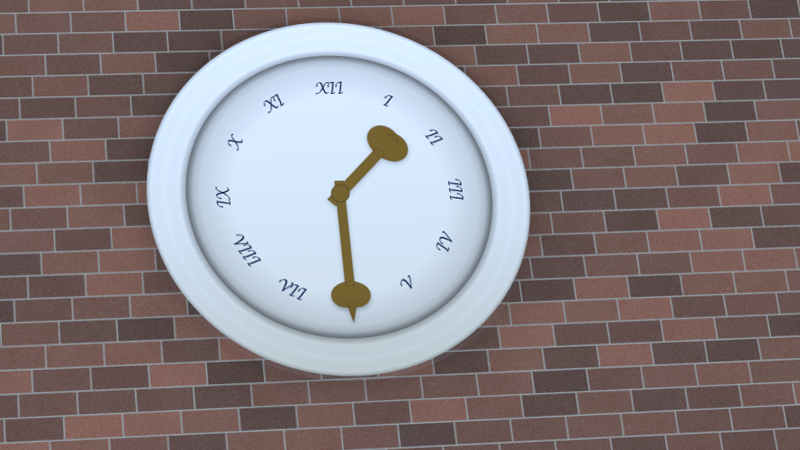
1:30
